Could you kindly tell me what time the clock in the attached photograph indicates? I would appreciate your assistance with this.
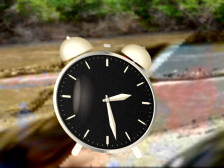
2:28
